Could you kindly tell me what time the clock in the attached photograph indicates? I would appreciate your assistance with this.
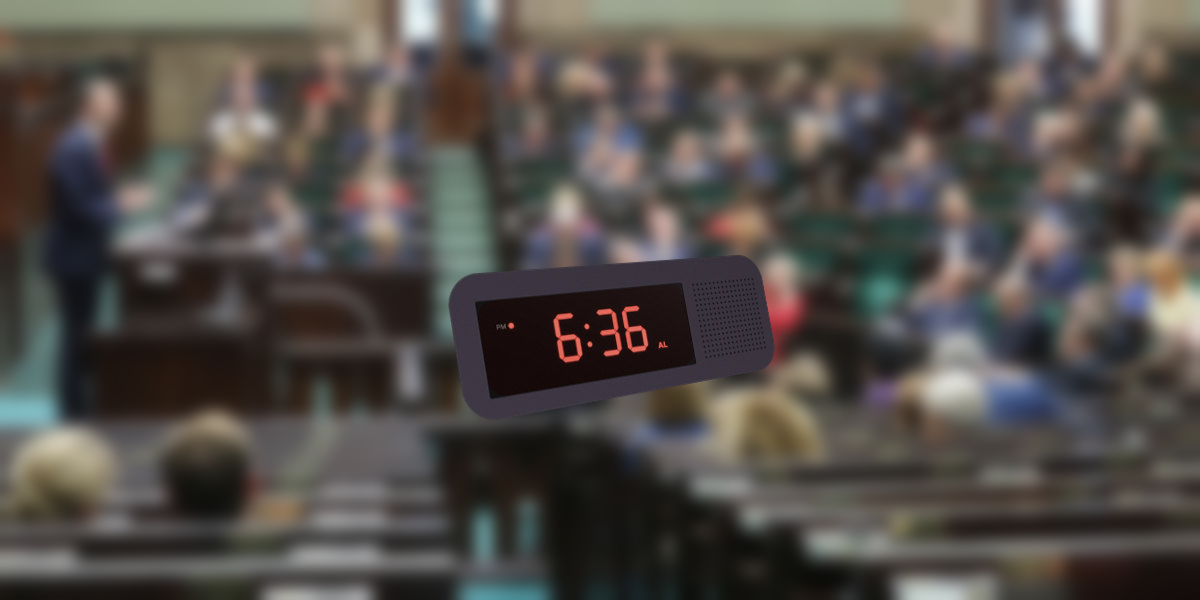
6:36
